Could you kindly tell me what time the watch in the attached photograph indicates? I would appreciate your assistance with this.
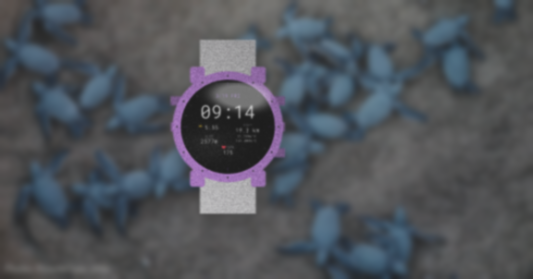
9:14
